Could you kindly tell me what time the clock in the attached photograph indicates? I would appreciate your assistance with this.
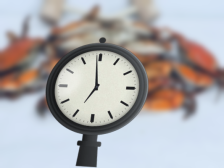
6:59
